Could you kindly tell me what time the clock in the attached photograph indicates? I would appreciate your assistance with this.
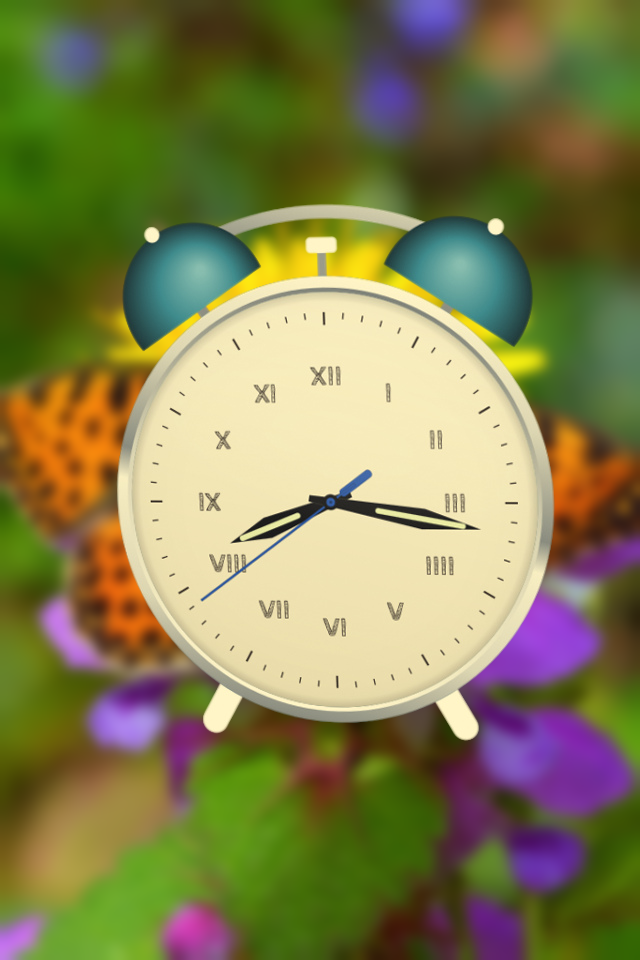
8:16:39
